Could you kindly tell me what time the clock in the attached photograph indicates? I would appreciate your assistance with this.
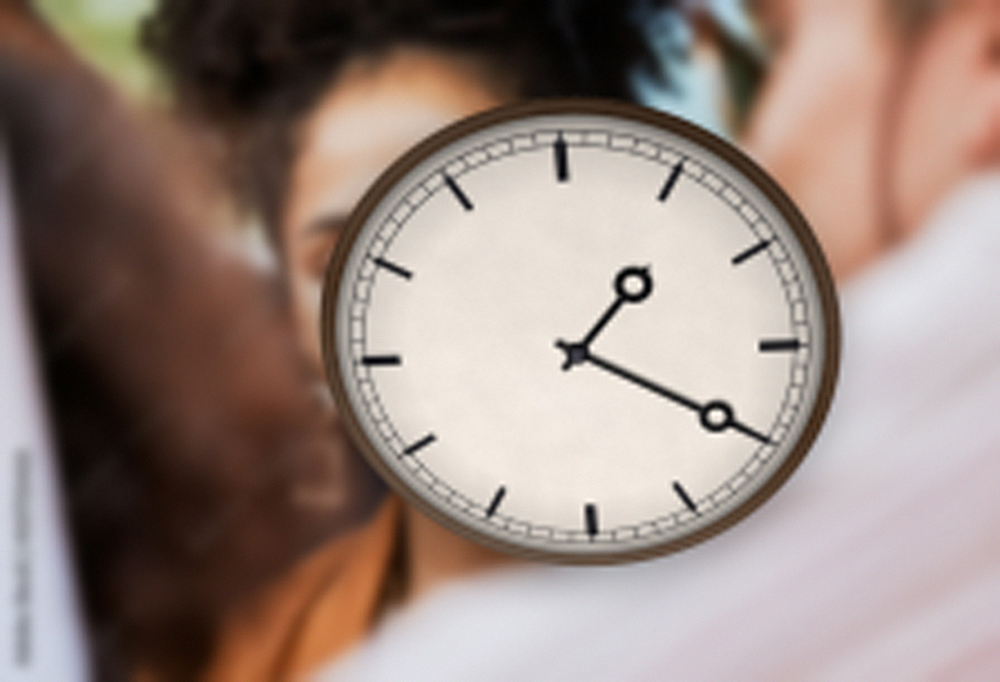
1:20
